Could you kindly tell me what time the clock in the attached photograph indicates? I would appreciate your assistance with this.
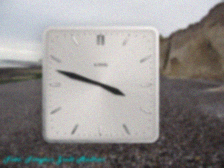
3:48
